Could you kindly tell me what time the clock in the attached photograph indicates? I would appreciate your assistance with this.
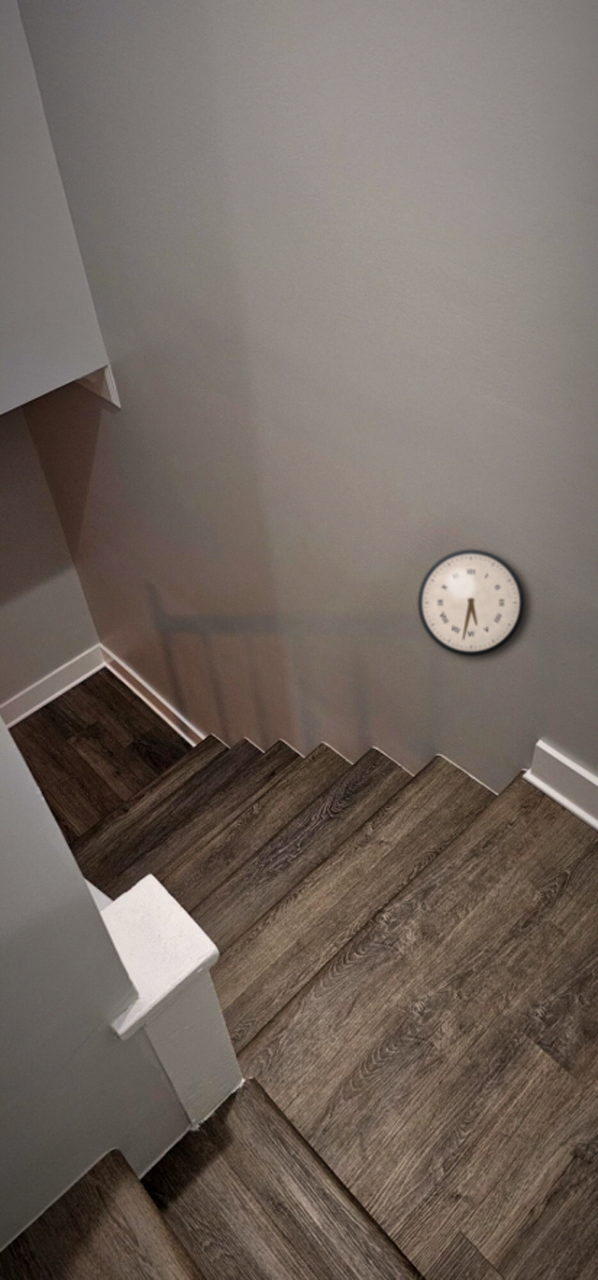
5:32
